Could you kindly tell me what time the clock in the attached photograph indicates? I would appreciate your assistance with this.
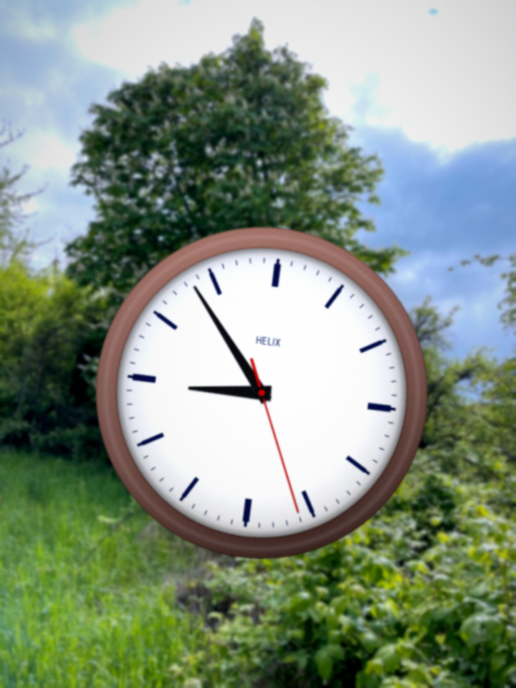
8:53:26
